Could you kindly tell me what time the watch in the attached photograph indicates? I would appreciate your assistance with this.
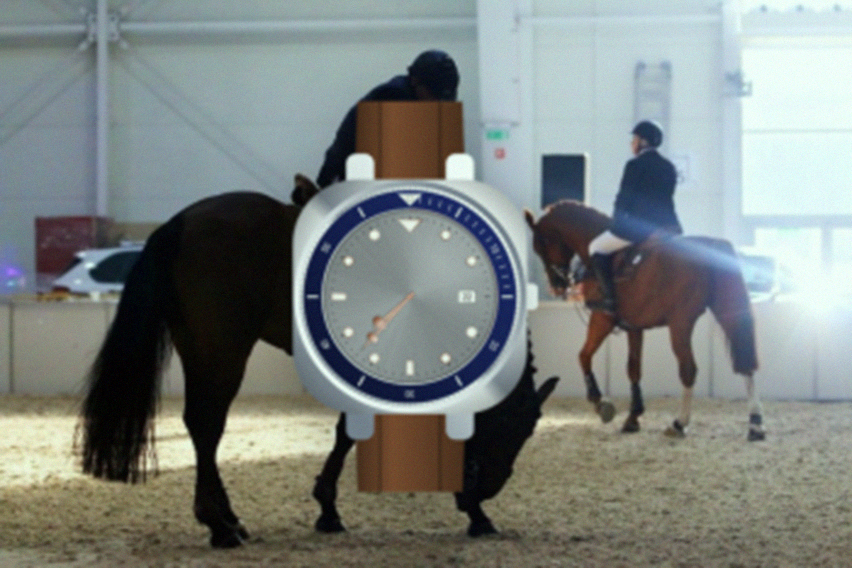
7:37
